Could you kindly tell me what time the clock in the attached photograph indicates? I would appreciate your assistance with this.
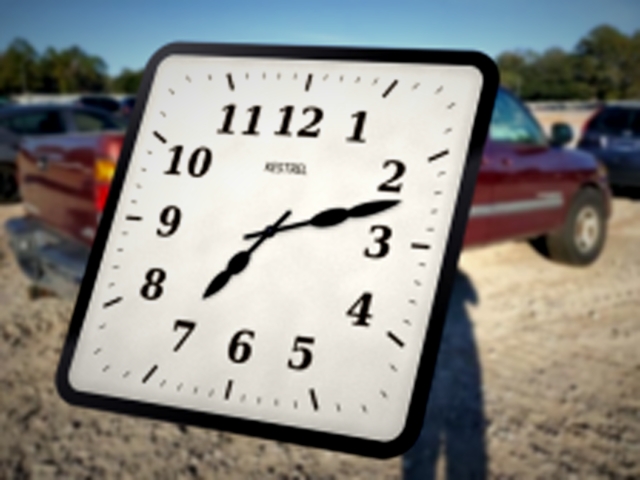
7:12
